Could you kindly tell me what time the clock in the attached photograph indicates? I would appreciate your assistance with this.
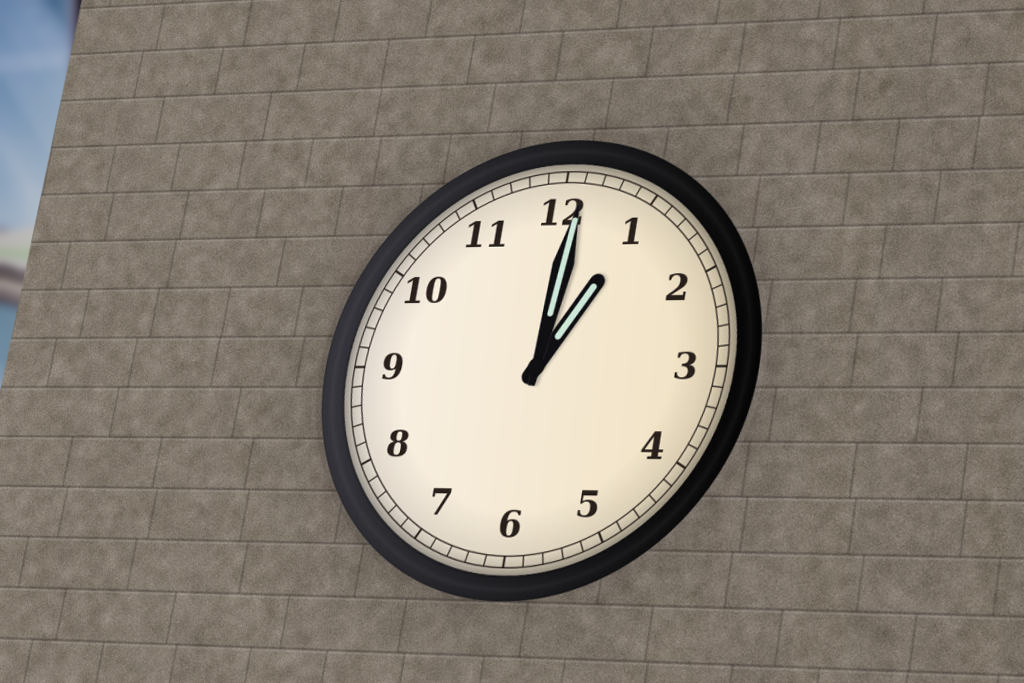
1:01
